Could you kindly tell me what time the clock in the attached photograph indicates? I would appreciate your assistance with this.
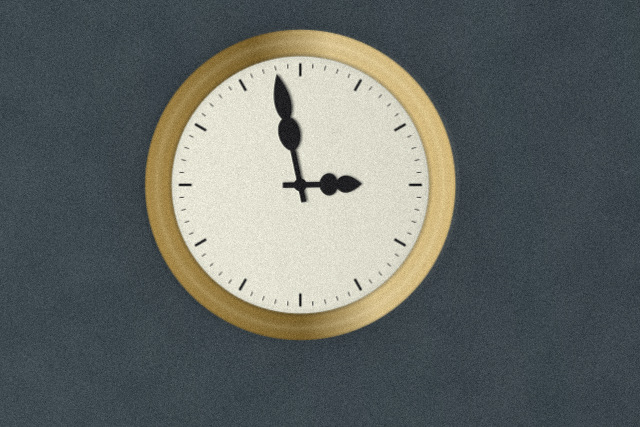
2:58
